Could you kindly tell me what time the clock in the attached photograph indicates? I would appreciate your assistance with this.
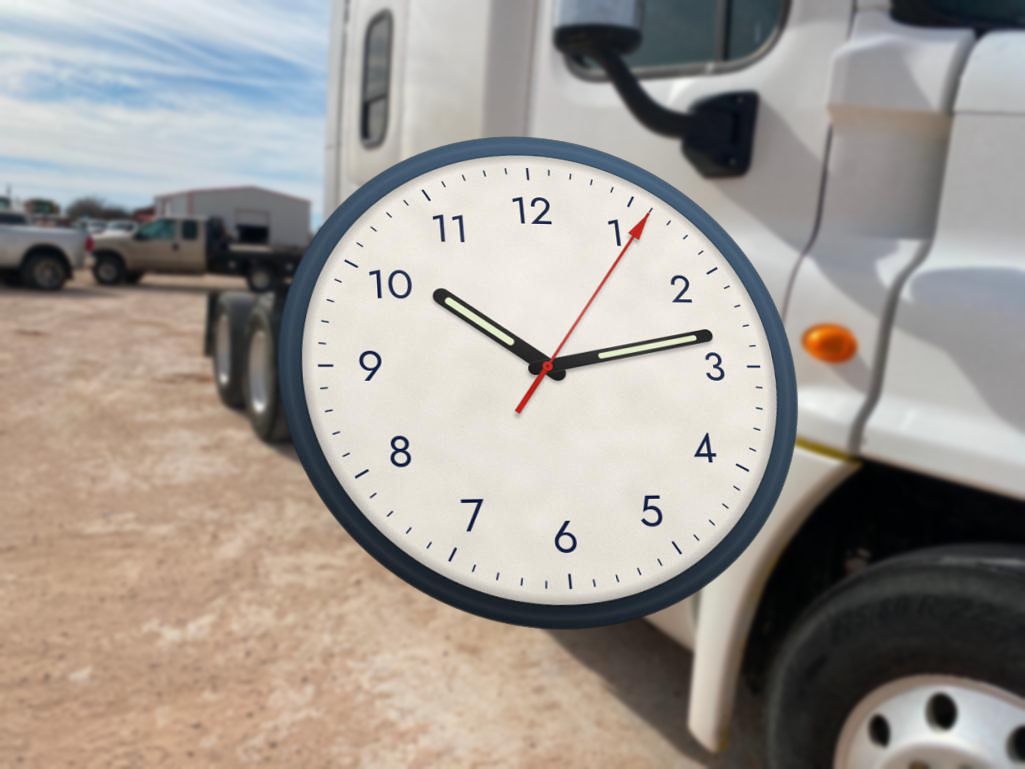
10:13:06
